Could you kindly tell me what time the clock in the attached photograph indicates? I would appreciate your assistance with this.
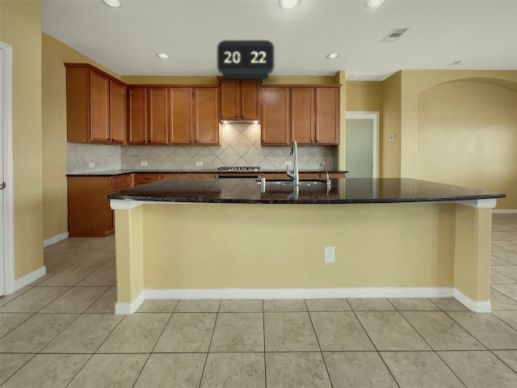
20:22
